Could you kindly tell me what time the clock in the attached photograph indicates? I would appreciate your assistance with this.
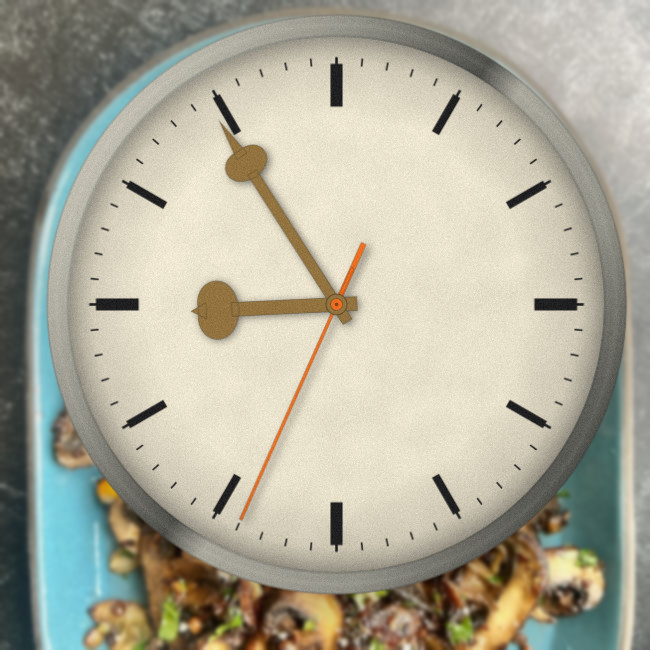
8:54:34
